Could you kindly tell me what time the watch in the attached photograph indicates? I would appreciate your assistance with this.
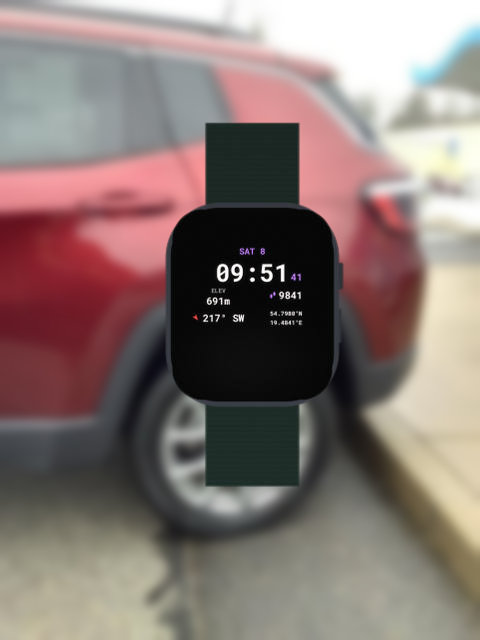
9:51:41
